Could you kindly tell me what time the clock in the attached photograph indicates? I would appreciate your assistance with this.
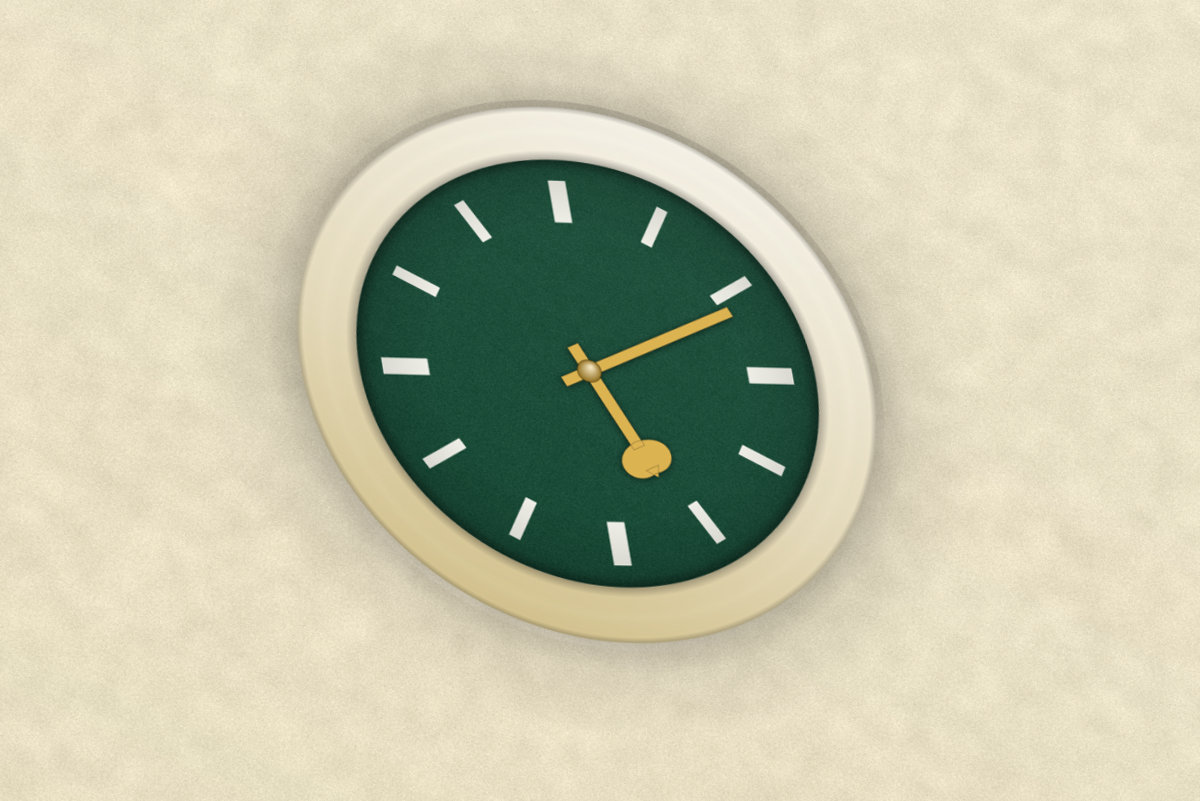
5:11
